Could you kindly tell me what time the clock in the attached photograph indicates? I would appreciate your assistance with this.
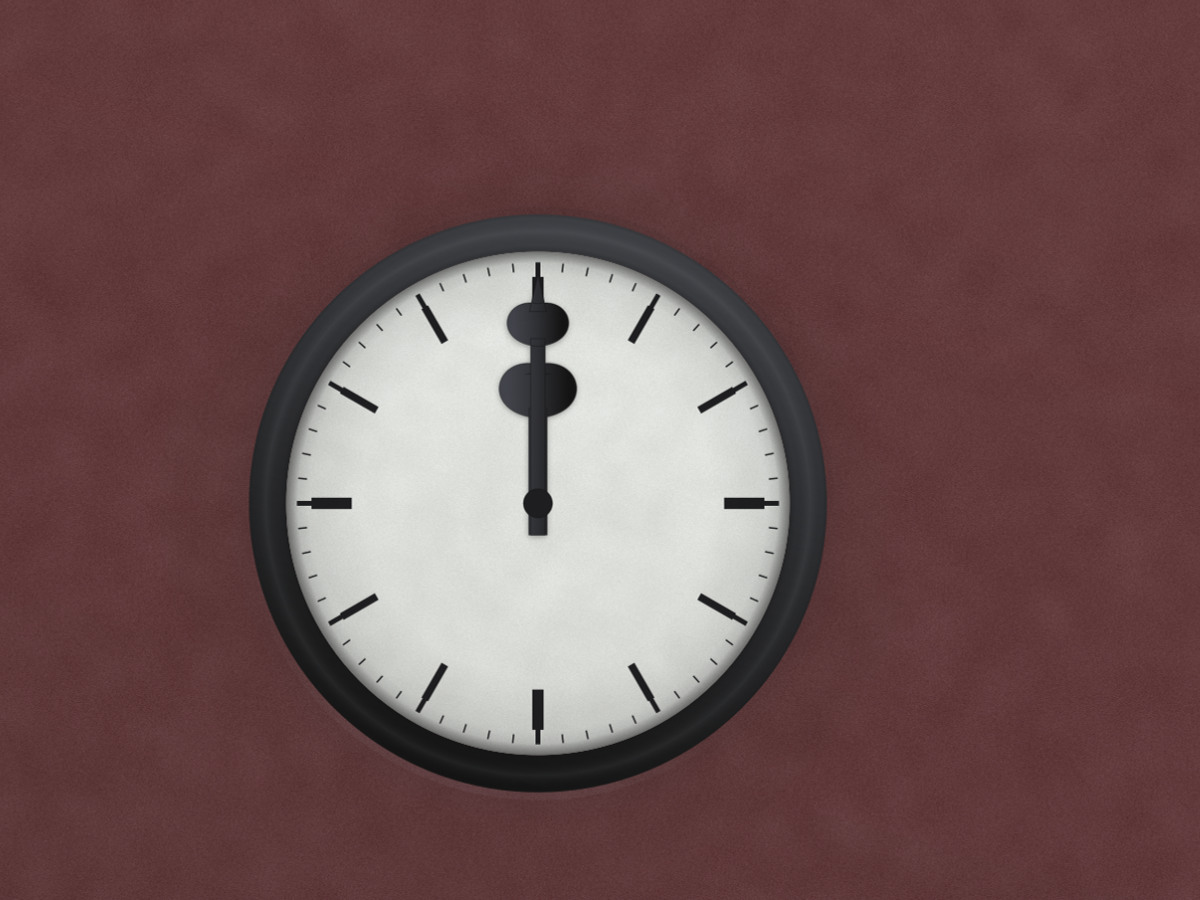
12:00
